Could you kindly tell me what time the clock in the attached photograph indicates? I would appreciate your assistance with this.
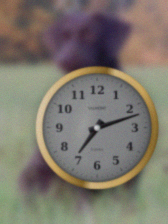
7:12
